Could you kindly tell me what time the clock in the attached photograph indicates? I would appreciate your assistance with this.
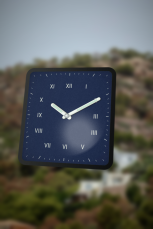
10:10
